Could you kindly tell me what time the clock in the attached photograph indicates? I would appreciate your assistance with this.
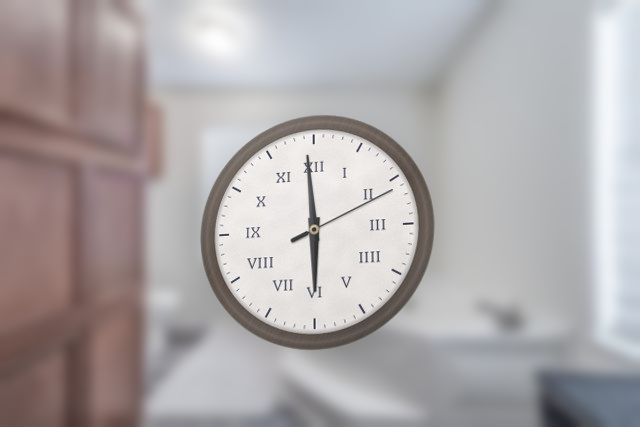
5:59:11
